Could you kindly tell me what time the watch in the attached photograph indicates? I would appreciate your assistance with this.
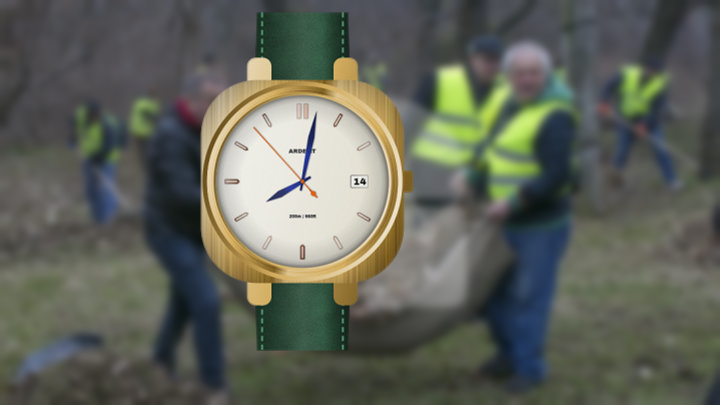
8:01:53
